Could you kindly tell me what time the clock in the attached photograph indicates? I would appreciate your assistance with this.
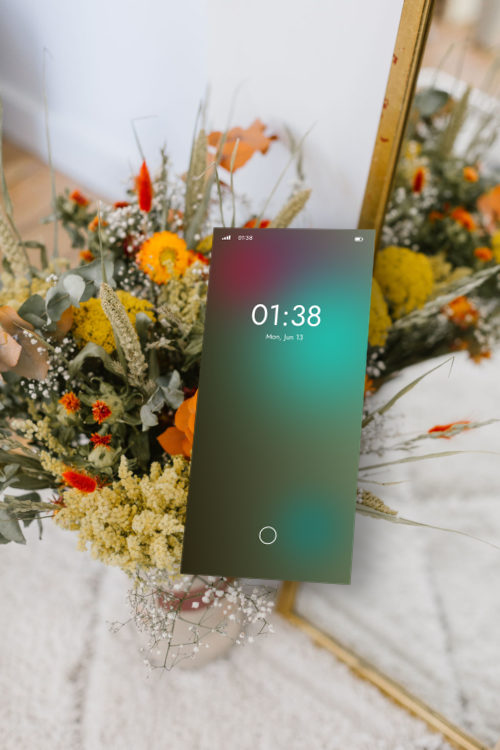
1:38
